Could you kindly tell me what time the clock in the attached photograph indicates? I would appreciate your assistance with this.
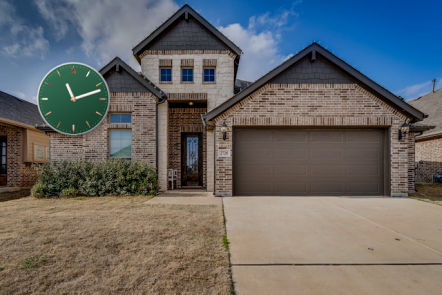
11:12
